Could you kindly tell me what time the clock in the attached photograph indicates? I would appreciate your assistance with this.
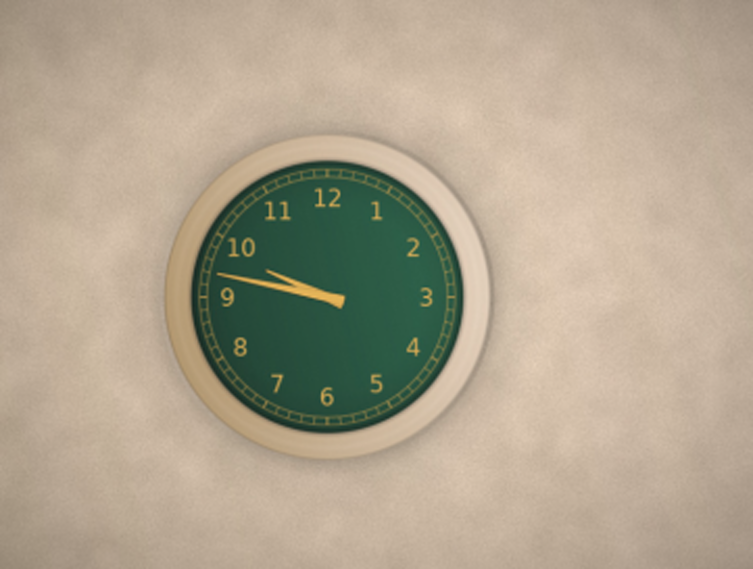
9:47
